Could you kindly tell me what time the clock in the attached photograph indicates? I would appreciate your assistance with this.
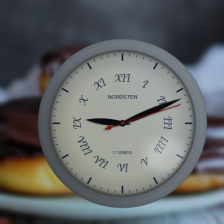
9:11:12
